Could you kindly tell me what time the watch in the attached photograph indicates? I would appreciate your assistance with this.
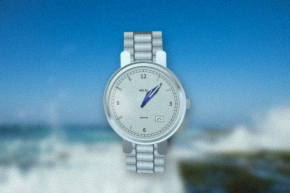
1:07
